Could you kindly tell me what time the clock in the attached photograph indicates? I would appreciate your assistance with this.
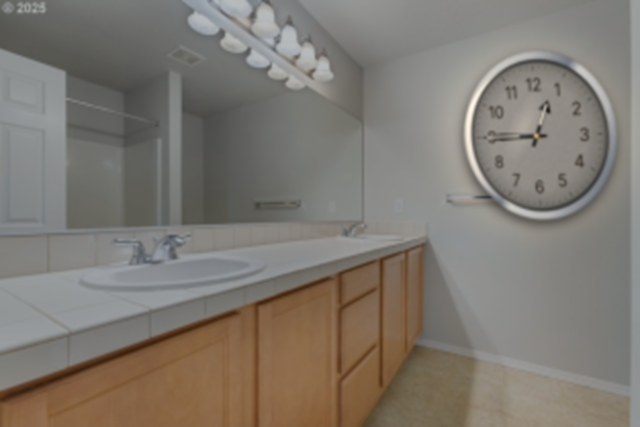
12:45
